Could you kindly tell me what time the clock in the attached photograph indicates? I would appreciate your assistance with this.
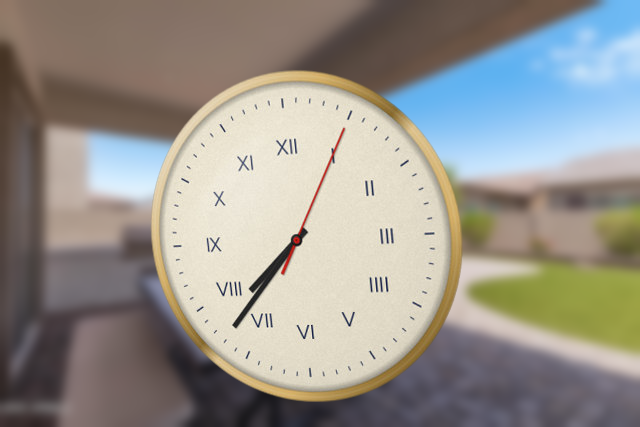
7:37:05
